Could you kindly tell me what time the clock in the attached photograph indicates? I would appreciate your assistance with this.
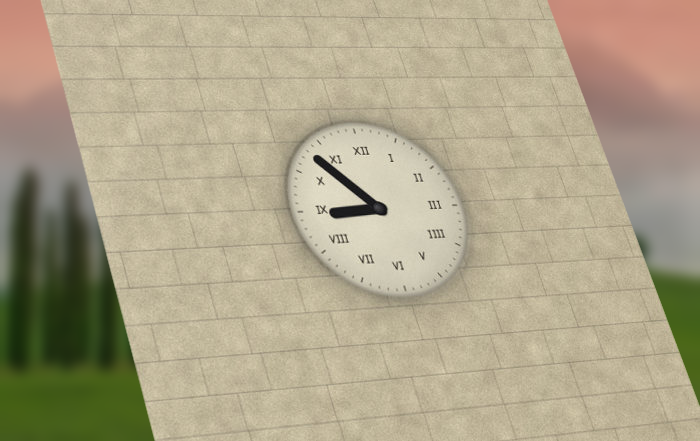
8:53
